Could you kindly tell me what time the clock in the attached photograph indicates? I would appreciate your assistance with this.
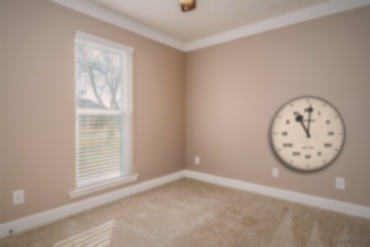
11:01
